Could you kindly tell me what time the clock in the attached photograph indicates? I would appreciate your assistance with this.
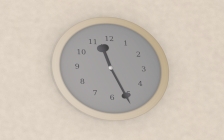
11:26
